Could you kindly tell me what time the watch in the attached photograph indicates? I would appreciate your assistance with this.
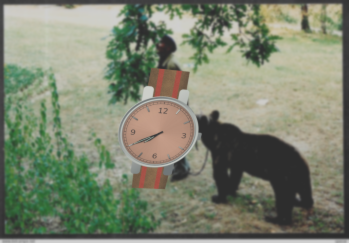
7:40
